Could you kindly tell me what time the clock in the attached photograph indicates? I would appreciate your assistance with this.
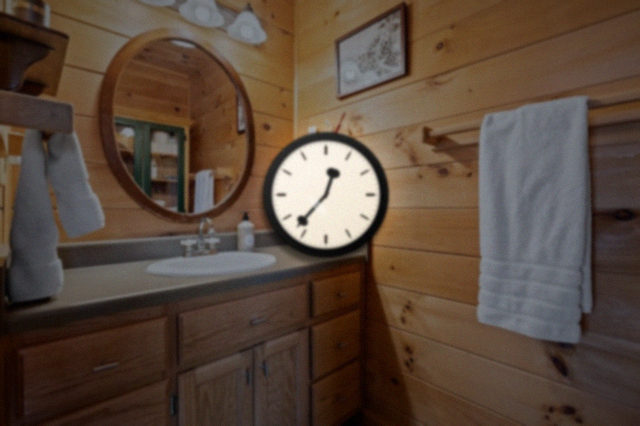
12:37
